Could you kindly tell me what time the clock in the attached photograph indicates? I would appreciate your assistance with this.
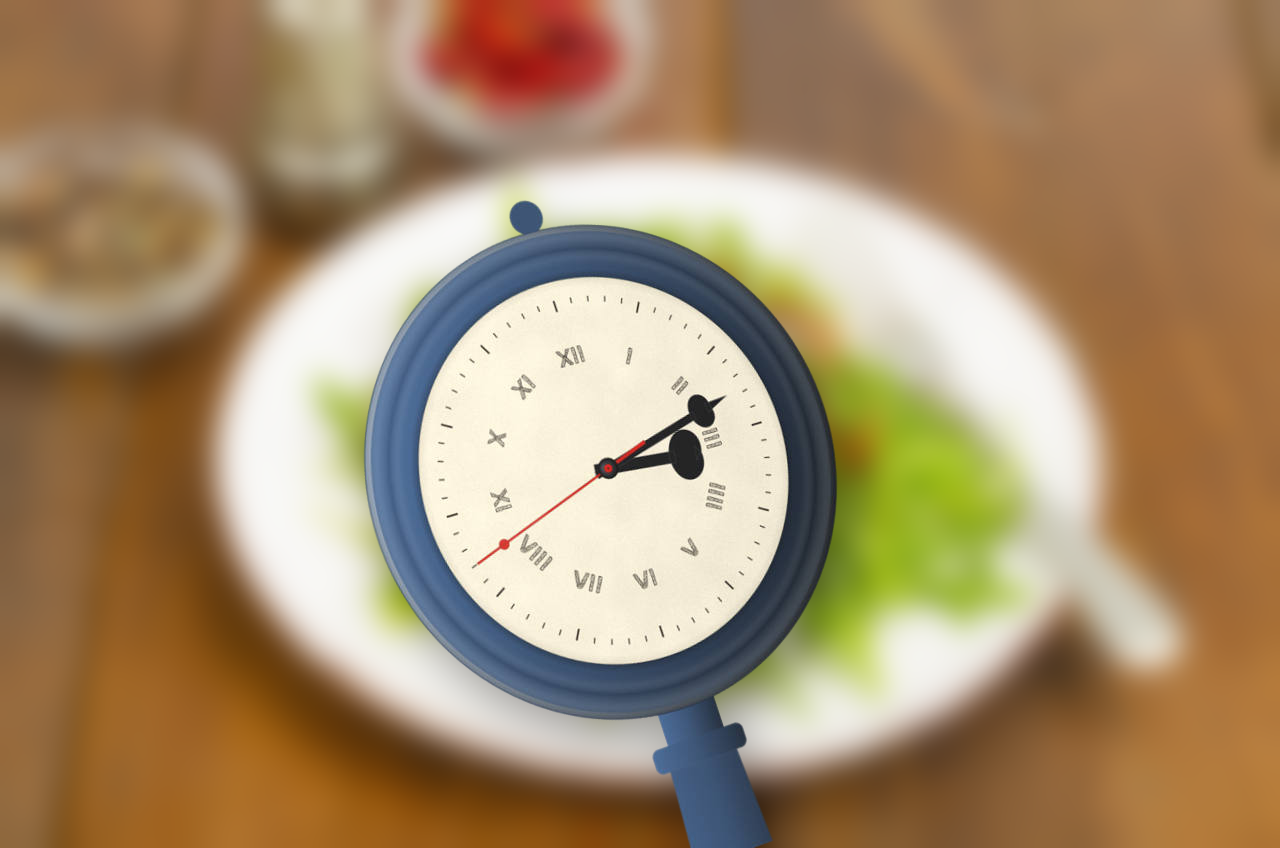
3:12:42
